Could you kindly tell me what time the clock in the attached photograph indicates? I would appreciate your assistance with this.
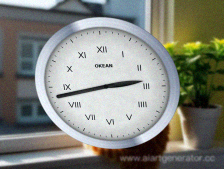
2:43
